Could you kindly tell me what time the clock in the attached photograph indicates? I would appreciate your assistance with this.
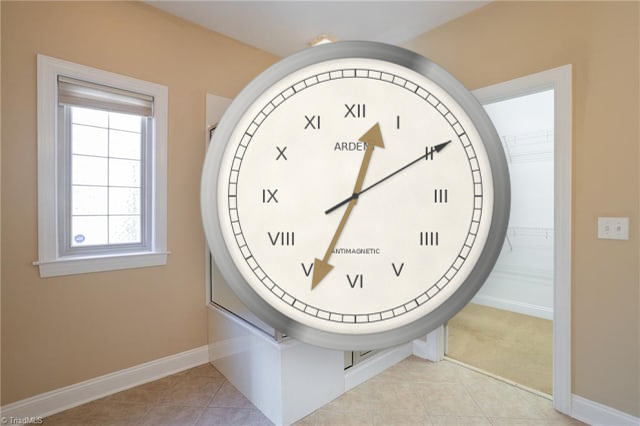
12:34:10
